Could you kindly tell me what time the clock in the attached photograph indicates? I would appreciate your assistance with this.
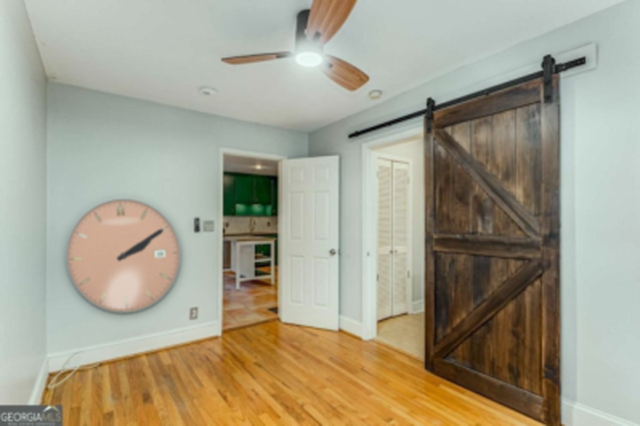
2:10
